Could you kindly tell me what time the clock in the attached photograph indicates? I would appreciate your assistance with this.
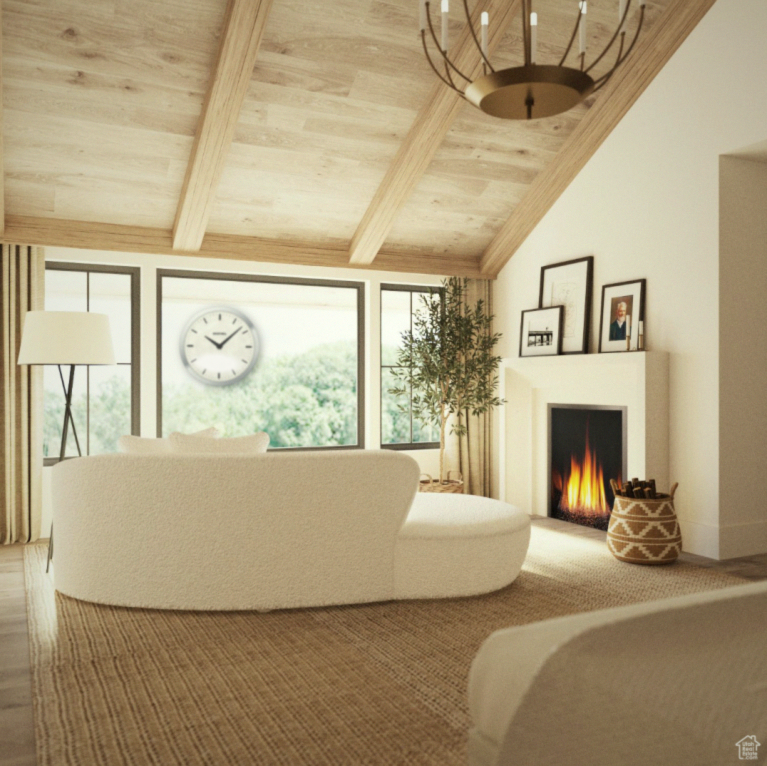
10:08
